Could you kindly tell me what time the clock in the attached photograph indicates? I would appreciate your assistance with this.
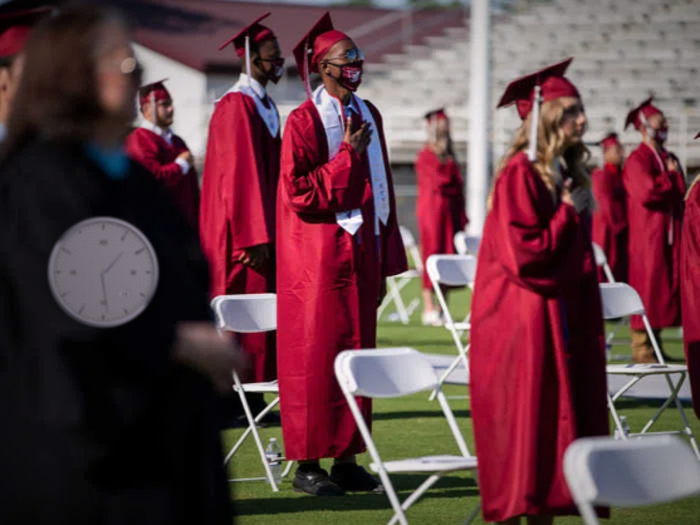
1:29
